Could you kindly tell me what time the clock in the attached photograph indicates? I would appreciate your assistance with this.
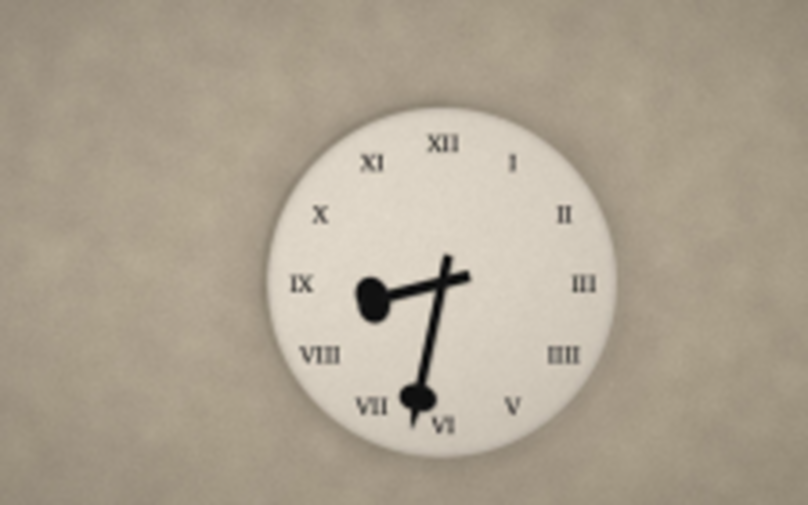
8:32
